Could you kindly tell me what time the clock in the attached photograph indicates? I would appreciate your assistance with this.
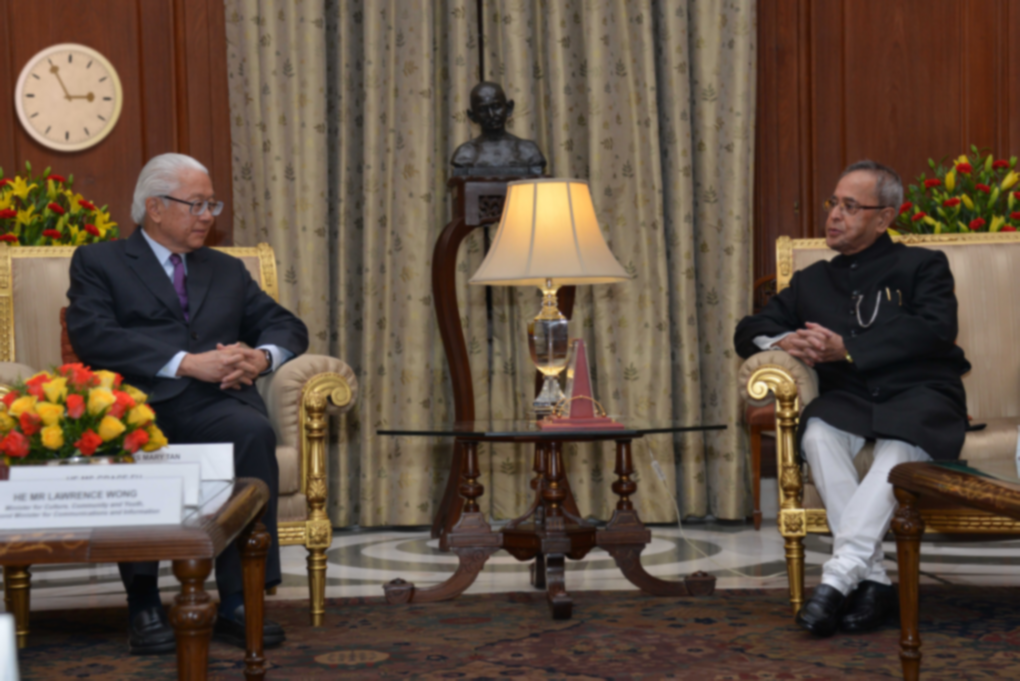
2:55
